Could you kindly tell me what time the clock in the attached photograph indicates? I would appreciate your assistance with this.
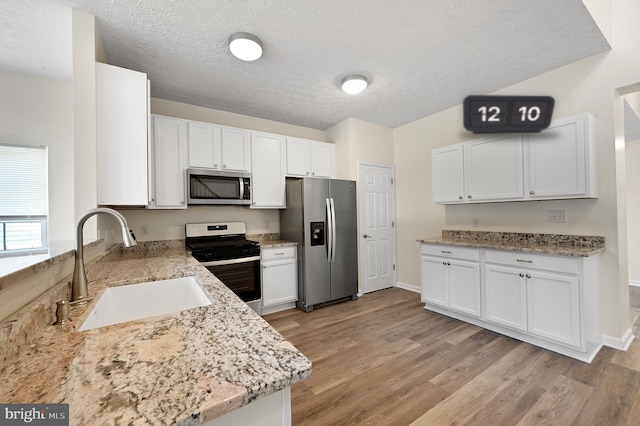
12:10
